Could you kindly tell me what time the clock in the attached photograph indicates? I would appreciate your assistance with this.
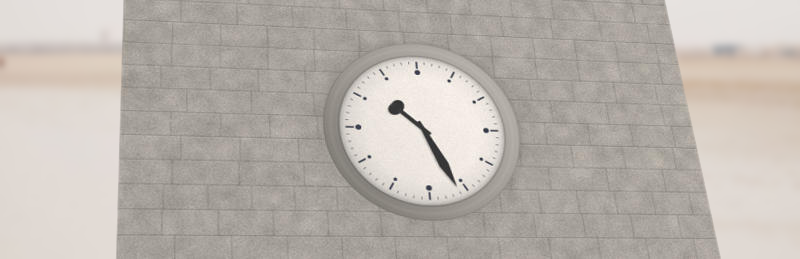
10:26
